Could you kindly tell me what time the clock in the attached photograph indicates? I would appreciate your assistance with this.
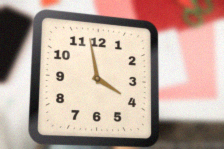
3:58
